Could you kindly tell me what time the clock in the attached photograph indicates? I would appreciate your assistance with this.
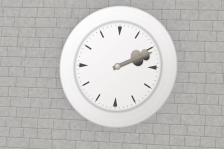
2:11
